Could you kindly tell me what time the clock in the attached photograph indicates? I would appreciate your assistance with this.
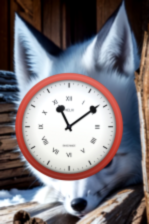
11:09
